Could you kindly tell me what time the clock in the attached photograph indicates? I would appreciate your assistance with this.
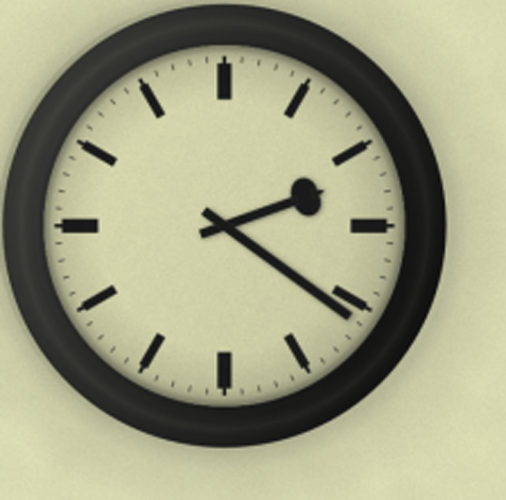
2:21
